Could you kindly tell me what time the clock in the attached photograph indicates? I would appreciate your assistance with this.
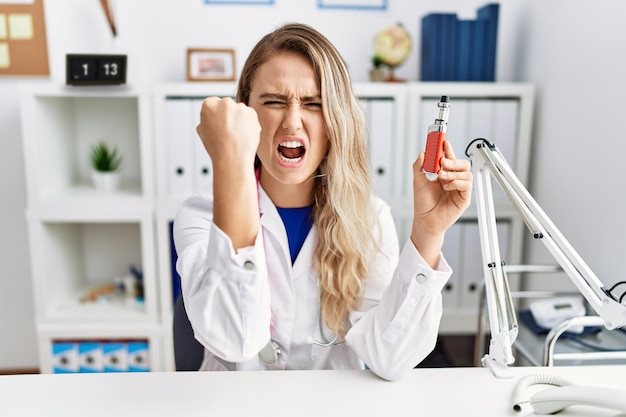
1:13
